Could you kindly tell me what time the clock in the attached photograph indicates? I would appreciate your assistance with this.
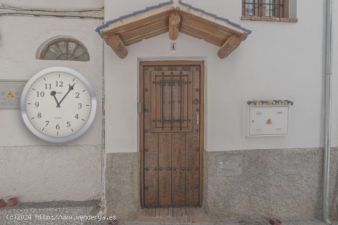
11:06
